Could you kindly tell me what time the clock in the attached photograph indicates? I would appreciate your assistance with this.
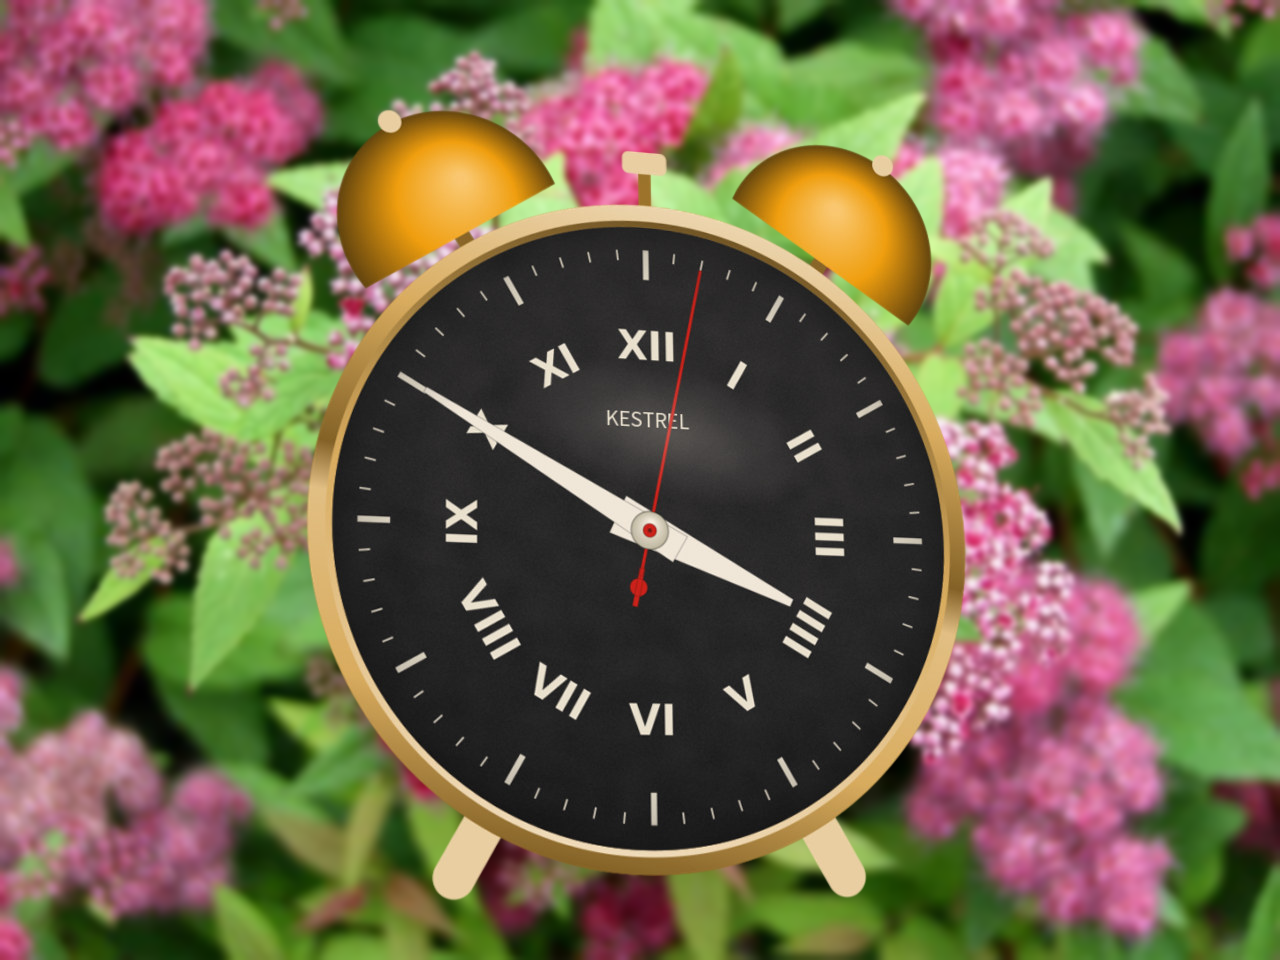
3:50:02
